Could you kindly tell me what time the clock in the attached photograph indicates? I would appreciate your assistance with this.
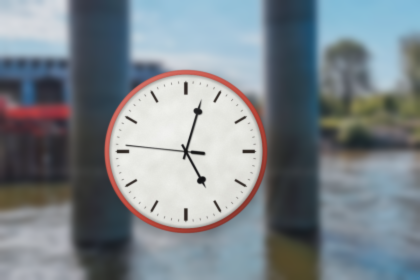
5:02:46
